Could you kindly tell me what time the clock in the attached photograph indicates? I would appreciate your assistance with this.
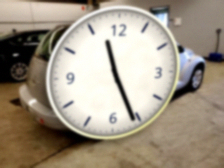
11:26
